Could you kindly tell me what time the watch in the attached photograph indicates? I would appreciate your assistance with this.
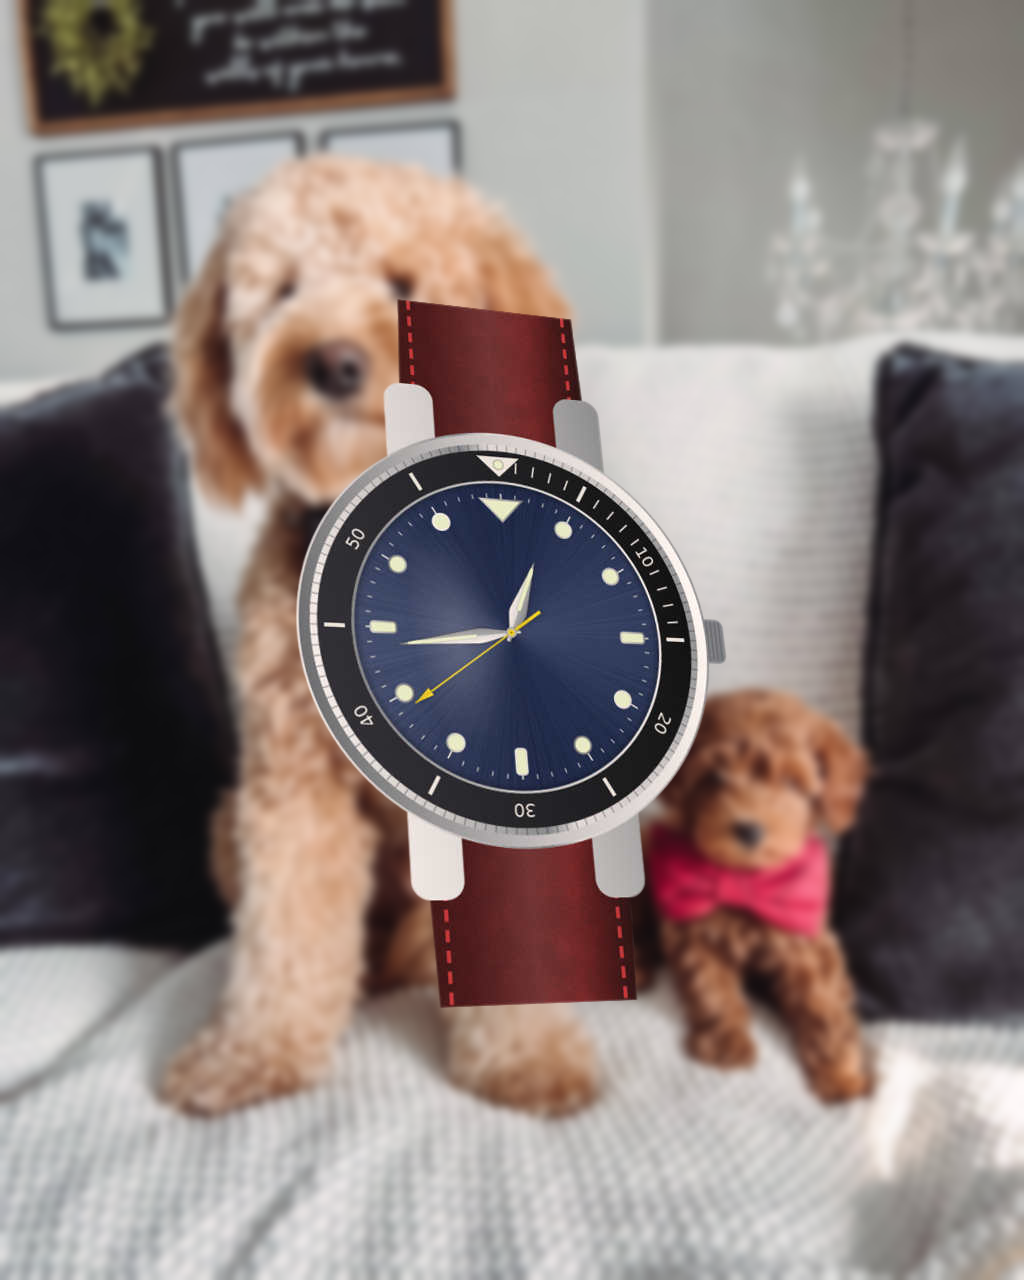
12:43:39
